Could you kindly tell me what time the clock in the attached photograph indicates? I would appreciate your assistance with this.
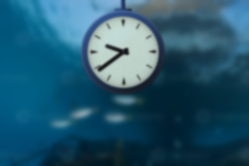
9:39
